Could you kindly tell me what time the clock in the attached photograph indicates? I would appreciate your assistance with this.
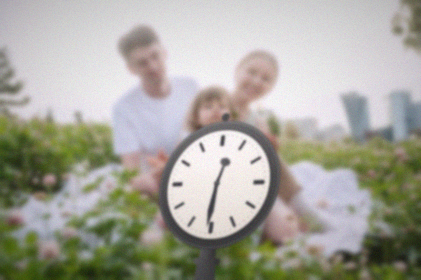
12:31
